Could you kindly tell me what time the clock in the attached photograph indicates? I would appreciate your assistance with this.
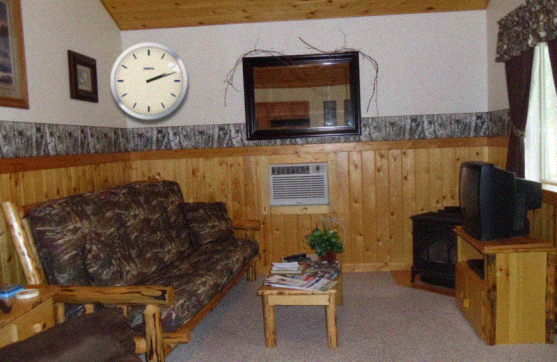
2:12
